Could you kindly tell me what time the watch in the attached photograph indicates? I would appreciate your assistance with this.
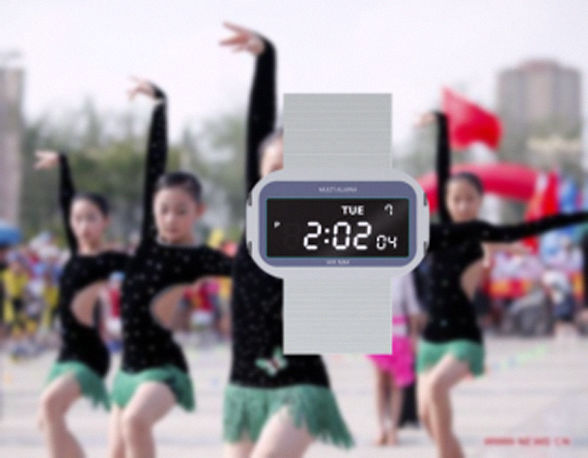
2:02:04
